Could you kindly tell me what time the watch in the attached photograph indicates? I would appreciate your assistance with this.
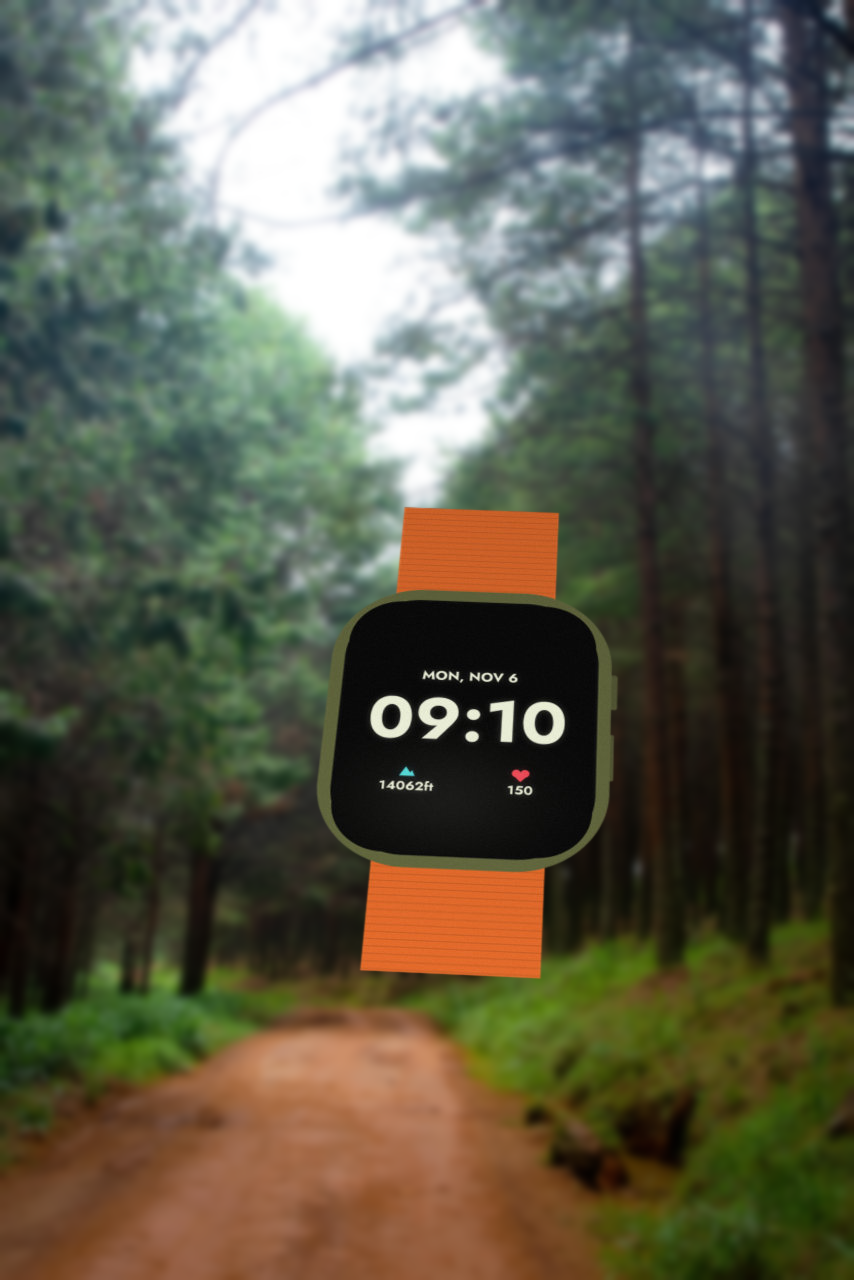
9:10
